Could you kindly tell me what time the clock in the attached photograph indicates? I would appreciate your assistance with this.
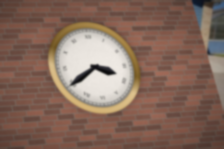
3:40
